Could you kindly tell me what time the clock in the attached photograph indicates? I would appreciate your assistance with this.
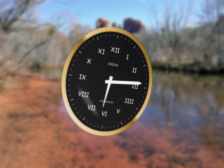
6:14
